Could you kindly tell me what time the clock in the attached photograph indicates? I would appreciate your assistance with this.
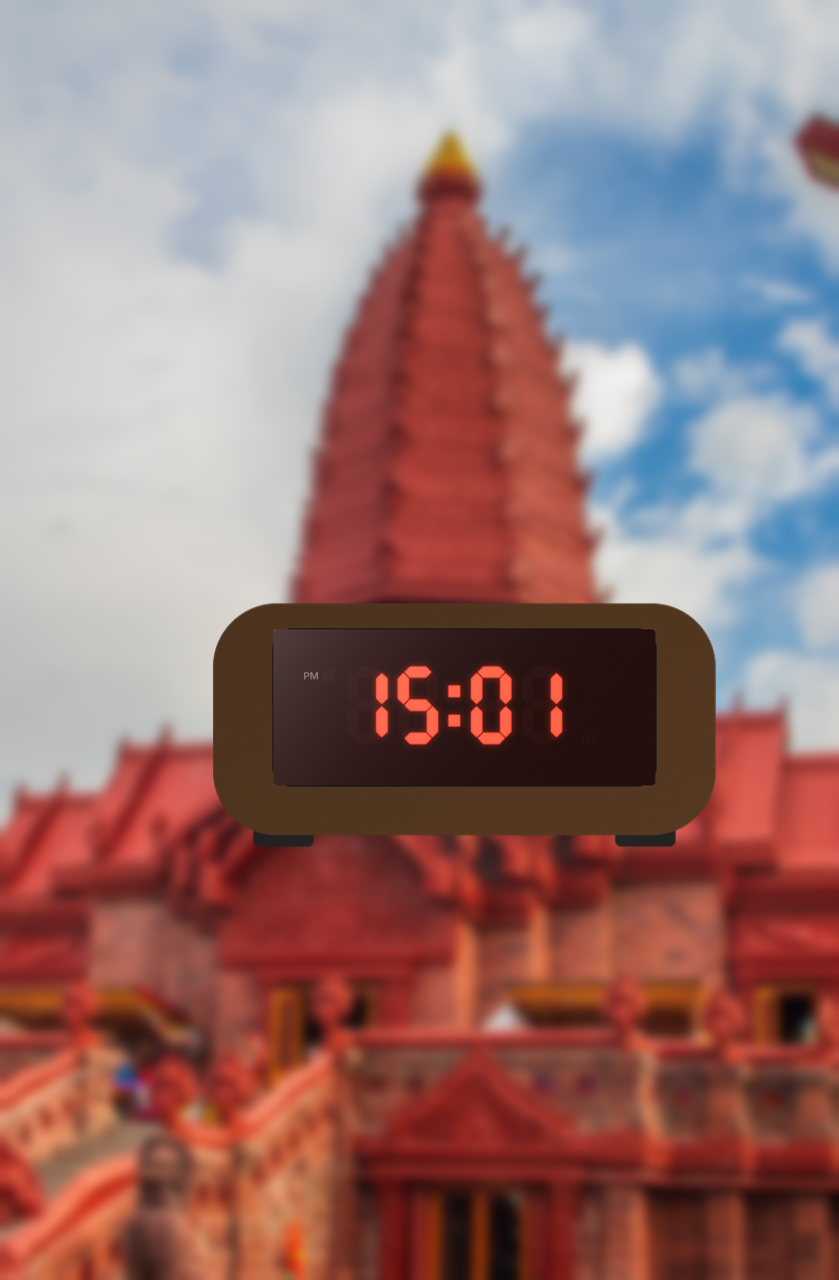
15:01
